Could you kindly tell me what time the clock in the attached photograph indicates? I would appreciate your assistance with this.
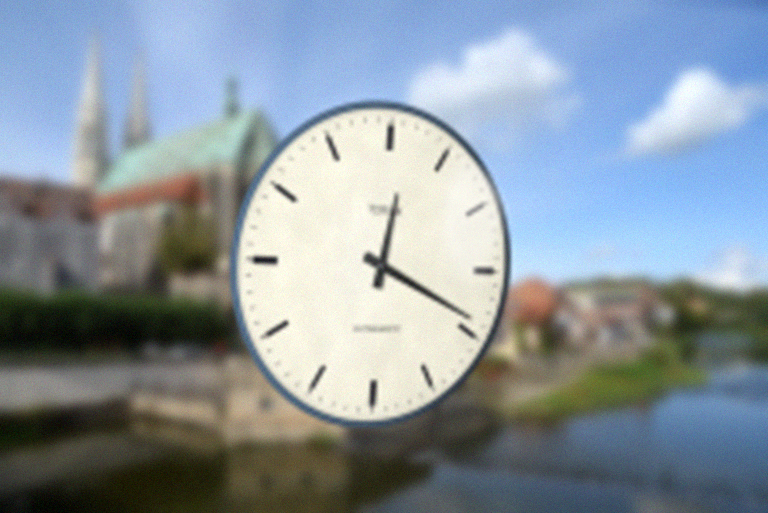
12:19
